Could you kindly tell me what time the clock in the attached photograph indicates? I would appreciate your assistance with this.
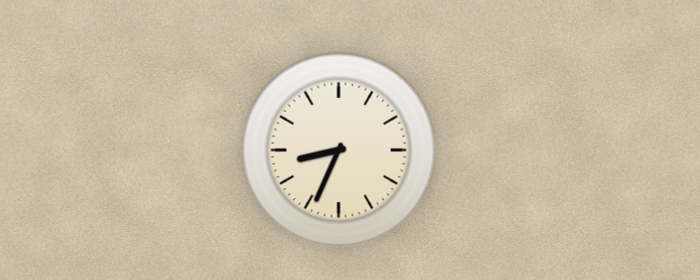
8:34
